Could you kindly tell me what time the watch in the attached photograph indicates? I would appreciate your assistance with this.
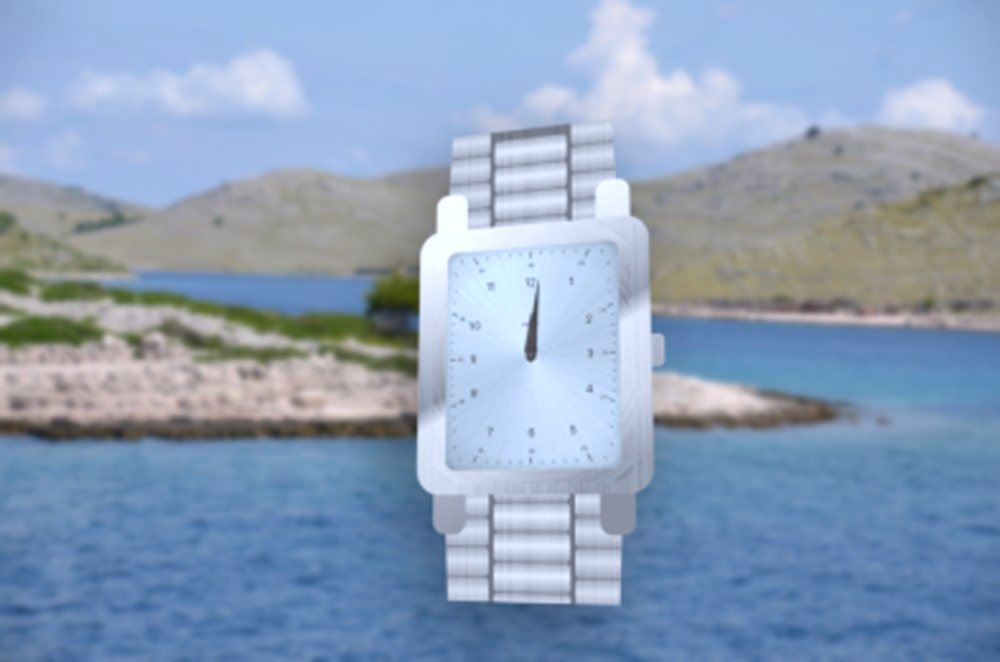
12:01
